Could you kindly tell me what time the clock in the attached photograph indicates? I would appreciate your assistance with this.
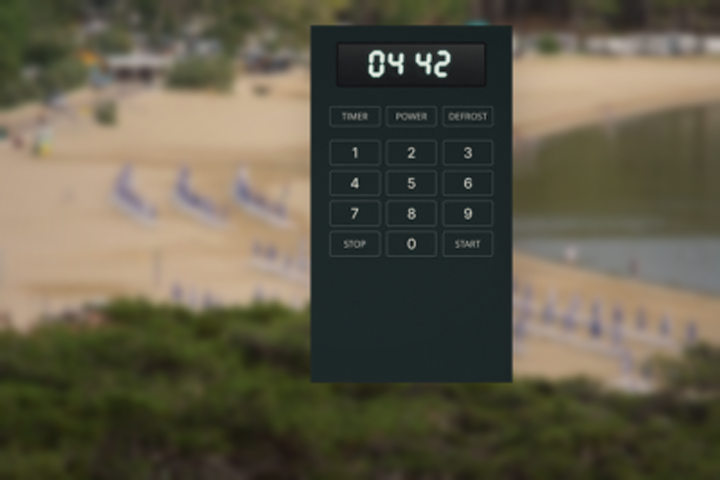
4:42
